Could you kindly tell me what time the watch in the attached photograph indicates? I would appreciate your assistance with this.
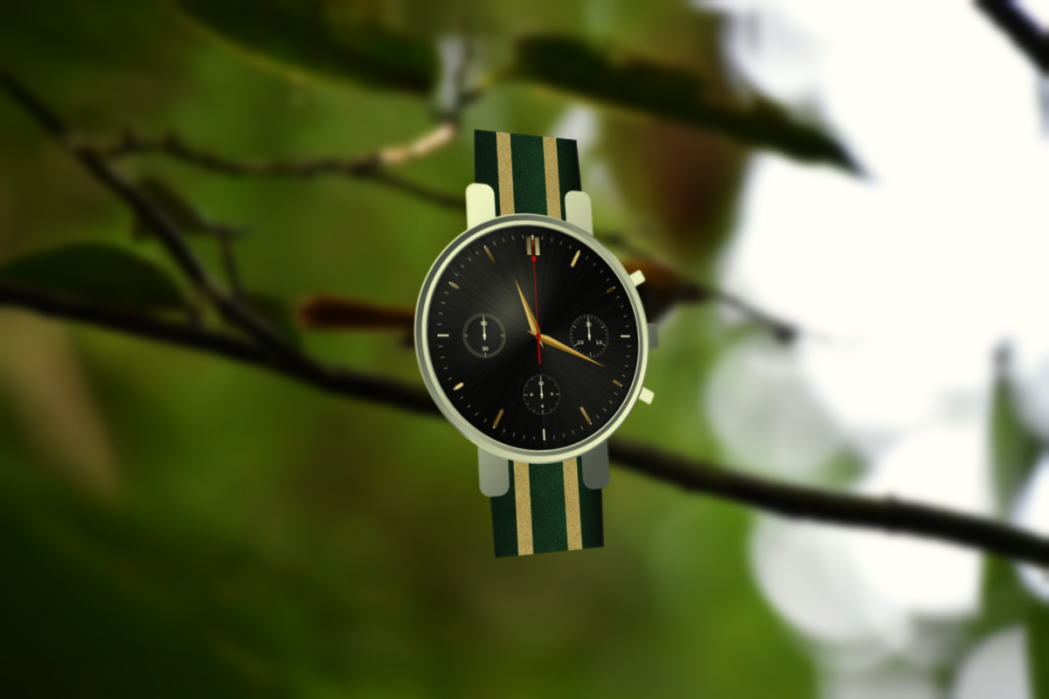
11:19
